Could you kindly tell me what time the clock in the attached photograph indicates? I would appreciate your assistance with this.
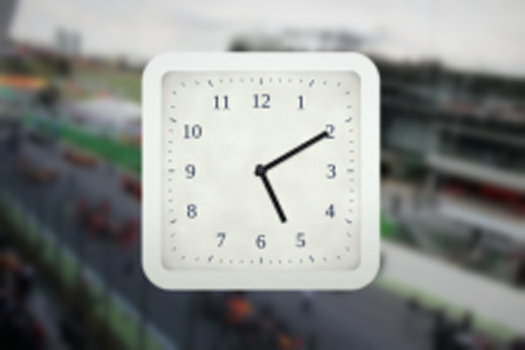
5:10
